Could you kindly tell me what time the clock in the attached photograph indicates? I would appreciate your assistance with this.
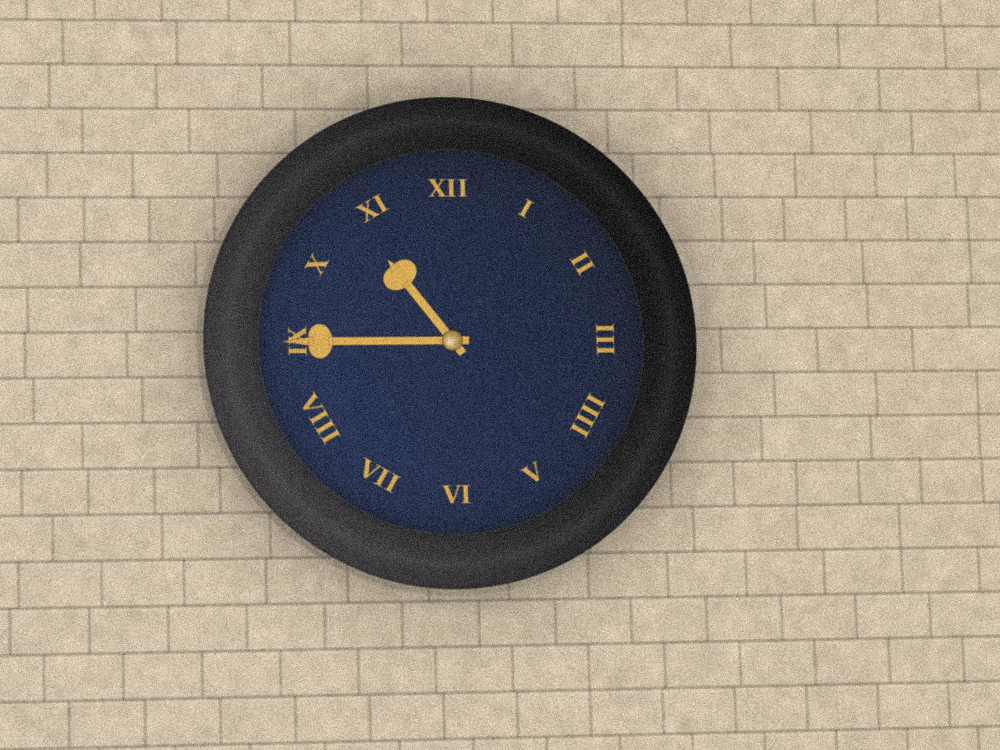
10:45
